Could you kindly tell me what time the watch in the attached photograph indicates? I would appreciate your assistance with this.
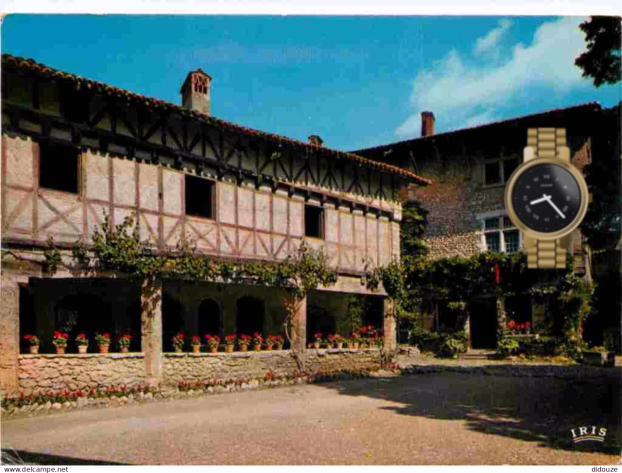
8:23
